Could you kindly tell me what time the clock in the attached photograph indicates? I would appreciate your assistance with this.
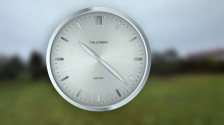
10:22
